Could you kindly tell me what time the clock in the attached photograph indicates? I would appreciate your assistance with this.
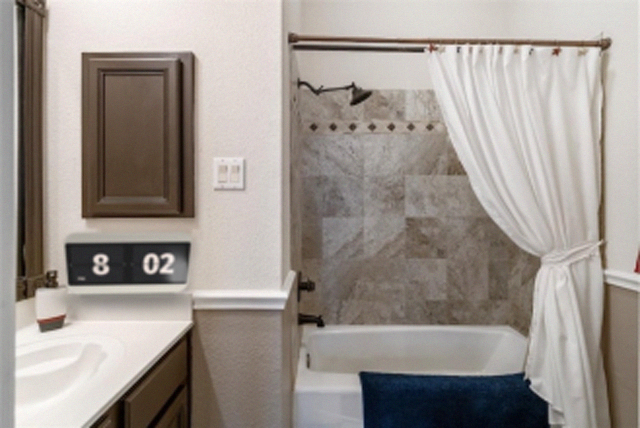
8:02
